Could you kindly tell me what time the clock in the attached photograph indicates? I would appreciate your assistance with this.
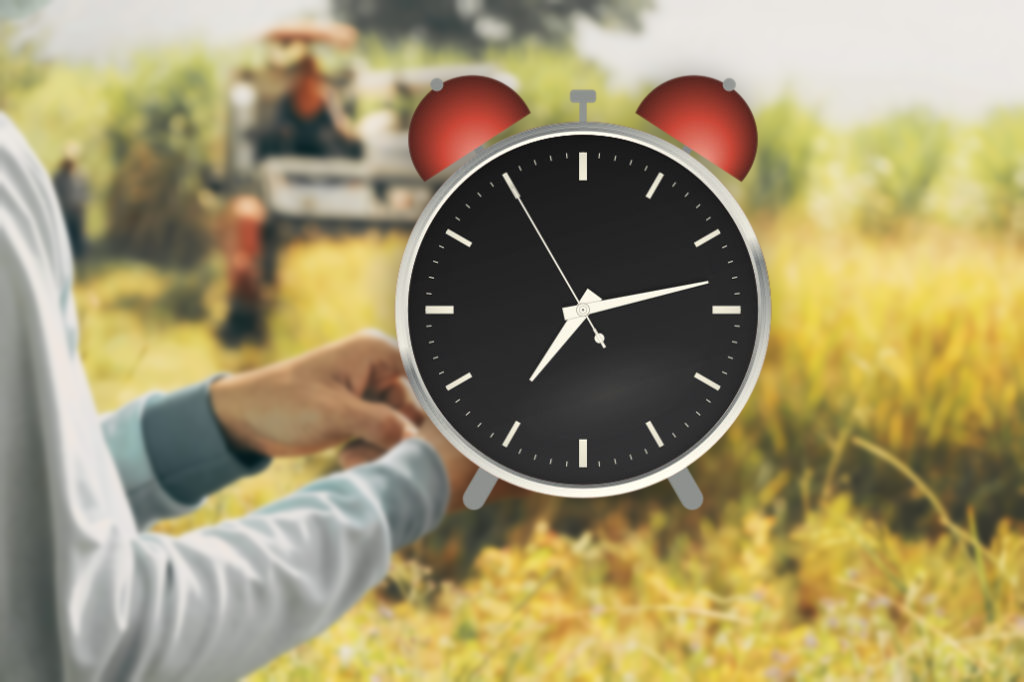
7:12:55
